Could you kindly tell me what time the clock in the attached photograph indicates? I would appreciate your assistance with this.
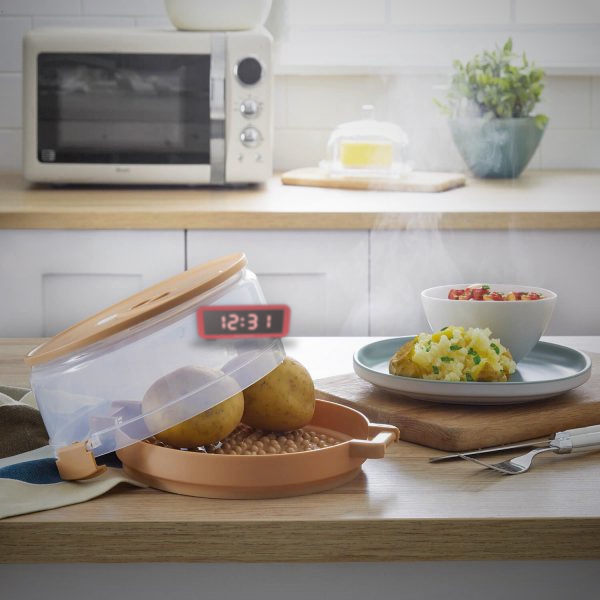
12:31
